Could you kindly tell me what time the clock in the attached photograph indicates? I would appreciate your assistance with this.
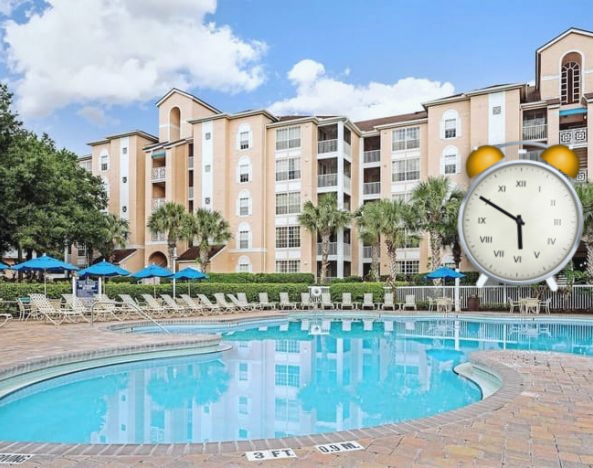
5:50
